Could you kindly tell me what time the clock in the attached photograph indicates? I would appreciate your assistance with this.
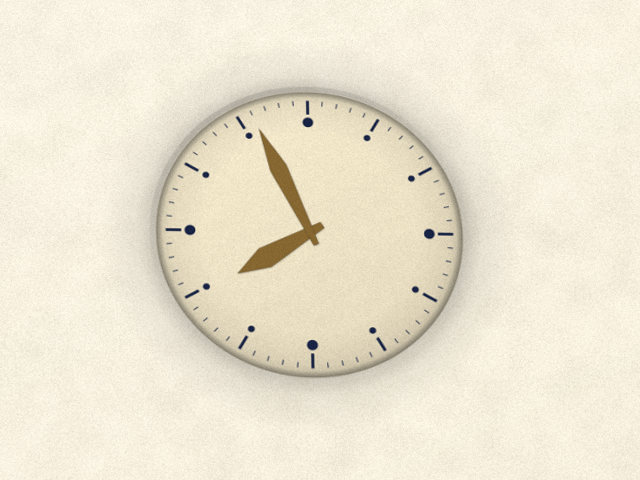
7:56
